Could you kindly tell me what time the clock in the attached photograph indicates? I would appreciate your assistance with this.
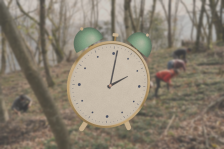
2:01
